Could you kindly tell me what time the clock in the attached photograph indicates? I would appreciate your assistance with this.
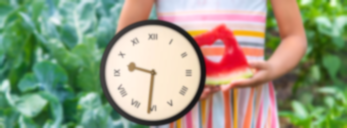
9:31
